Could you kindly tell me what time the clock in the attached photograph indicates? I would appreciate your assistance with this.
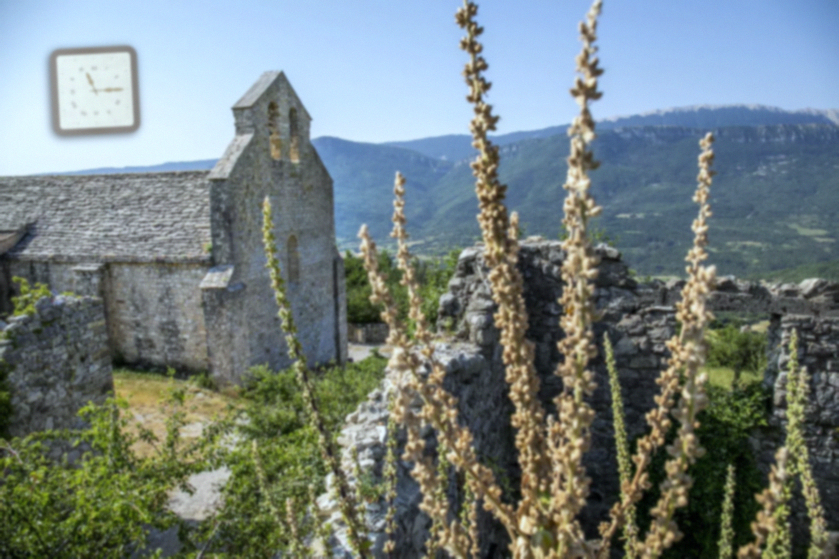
11:15
